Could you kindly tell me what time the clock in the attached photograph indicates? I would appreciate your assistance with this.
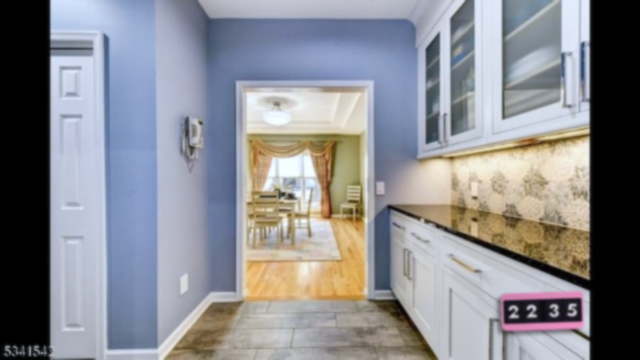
22:35
